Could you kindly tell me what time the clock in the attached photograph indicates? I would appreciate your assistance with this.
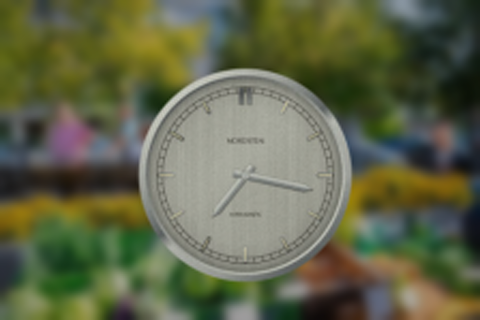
7:17
